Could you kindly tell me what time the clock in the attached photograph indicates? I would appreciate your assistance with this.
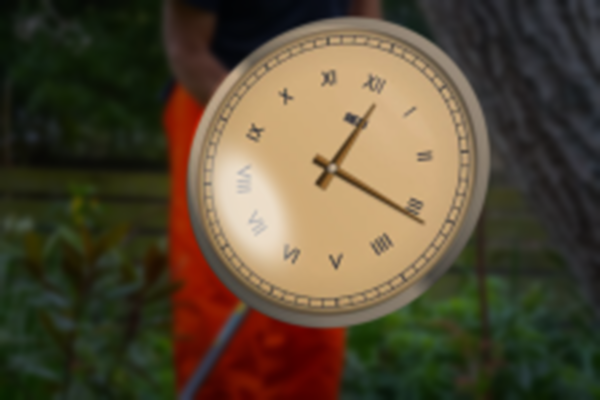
12:16
